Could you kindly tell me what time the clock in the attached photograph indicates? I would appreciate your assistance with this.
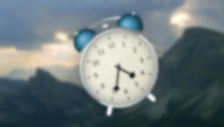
4:34
